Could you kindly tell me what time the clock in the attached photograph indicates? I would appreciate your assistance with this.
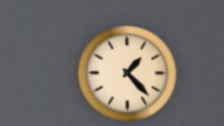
1:23
